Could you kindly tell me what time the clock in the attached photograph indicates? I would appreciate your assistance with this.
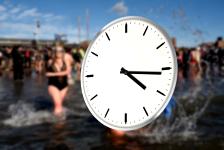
4:16
